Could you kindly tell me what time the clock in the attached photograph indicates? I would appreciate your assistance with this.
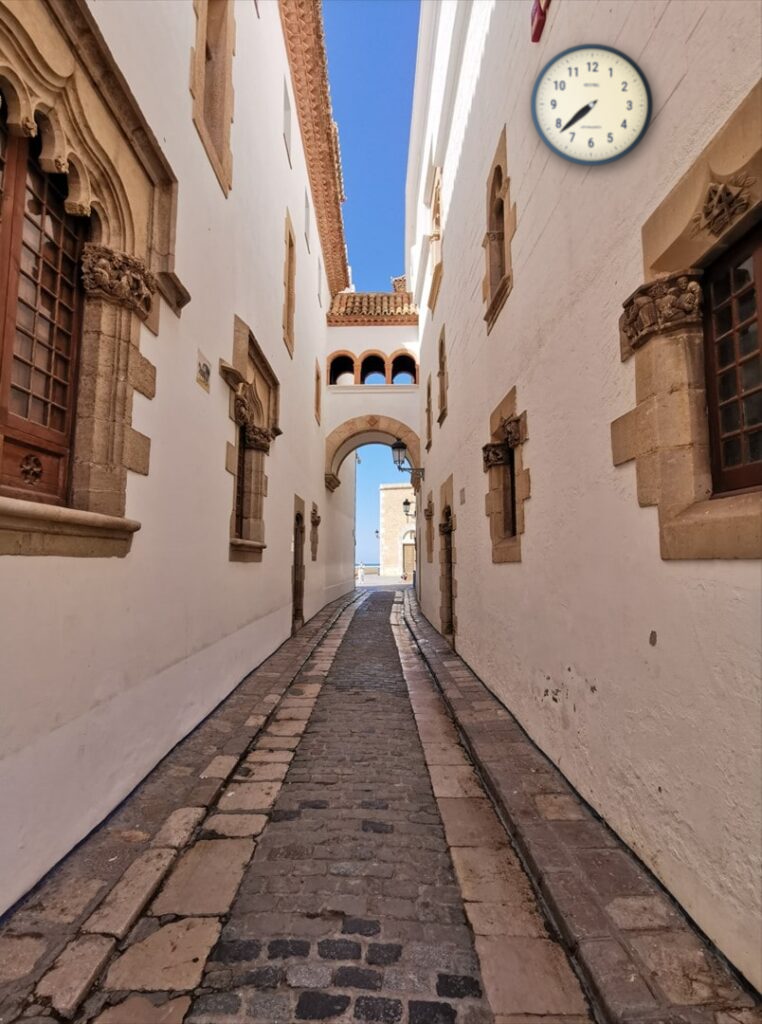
7:38
